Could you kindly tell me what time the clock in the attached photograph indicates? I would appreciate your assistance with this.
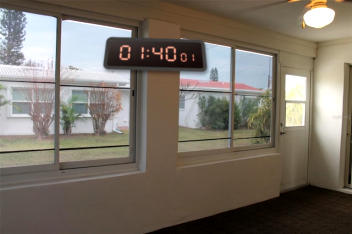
1:40:01
